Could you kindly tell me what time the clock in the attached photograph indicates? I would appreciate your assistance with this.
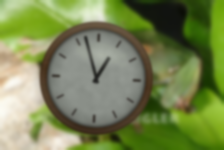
12:57
